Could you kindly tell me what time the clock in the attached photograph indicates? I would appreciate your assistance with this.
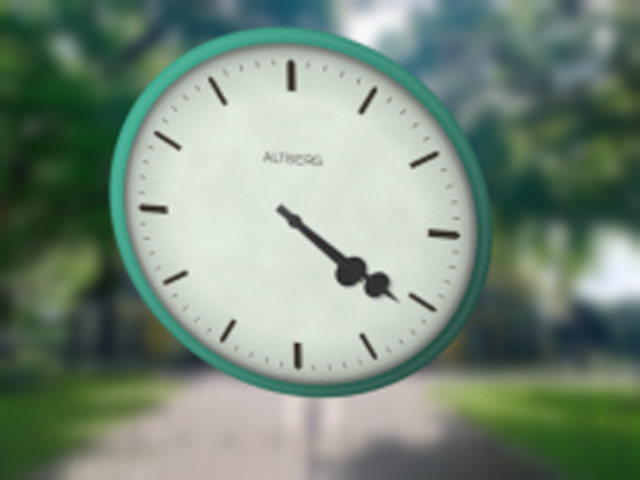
4:21
